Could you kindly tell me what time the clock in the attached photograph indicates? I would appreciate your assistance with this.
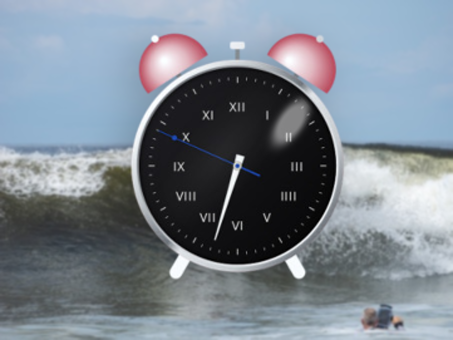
6:32:49
